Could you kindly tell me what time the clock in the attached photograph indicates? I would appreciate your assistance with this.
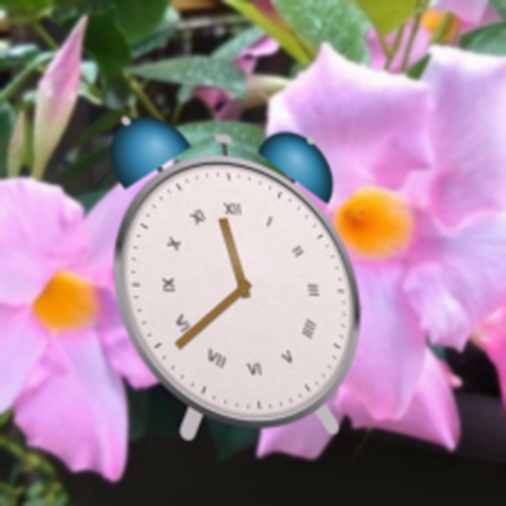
11:39
